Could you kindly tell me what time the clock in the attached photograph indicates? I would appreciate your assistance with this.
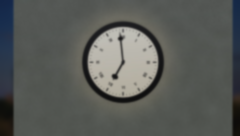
6:59
